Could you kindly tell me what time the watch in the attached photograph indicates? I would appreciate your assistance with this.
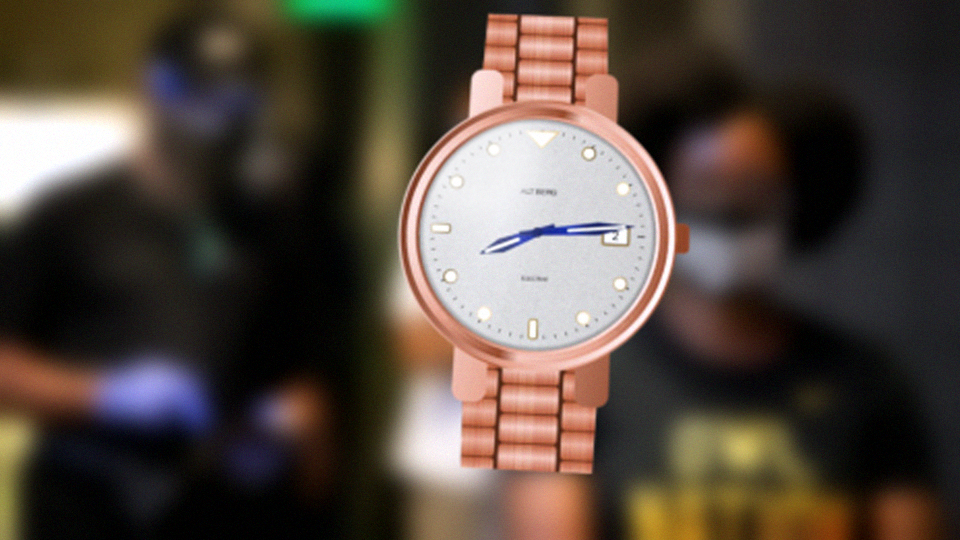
8:14
